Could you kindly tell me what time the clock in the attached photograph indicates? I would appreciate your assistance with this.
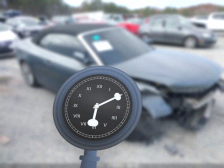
6:10
